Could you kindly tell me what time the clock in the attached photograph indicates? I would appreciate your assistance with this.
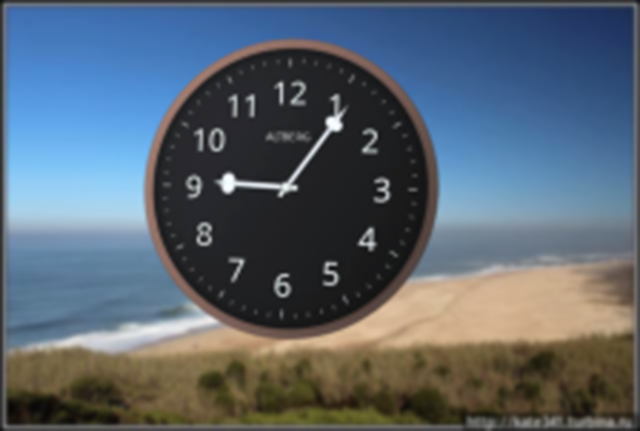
9:06
